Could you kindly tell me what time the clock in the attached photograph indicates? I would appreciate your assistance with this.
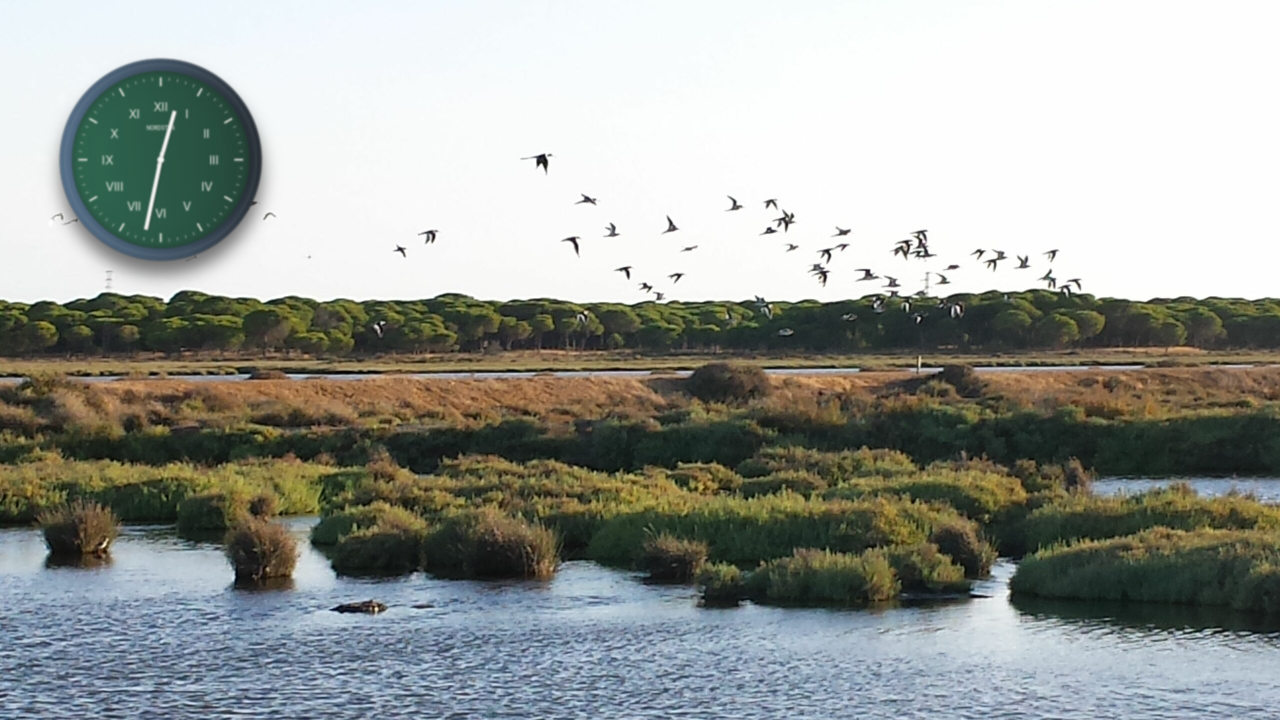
12:32
